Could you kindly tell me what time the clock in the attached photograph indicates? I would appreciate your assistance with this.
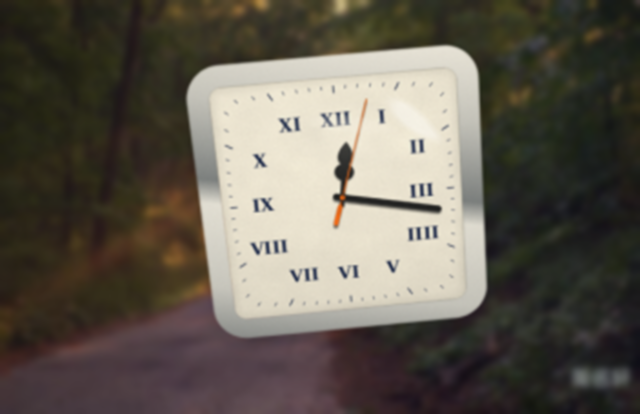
12:17:03
